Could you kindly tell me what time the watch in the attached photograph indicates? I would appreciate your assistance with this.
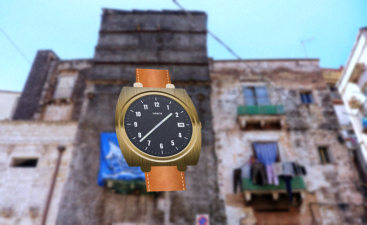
1:38
